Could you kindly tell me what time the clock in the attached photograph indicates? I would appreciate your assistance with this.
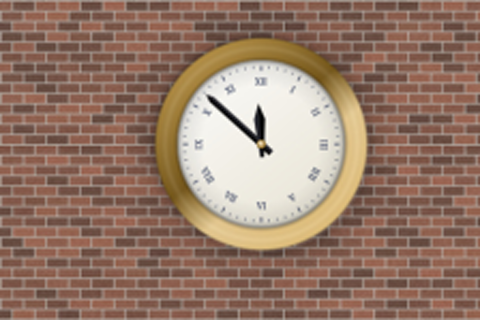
11:52
